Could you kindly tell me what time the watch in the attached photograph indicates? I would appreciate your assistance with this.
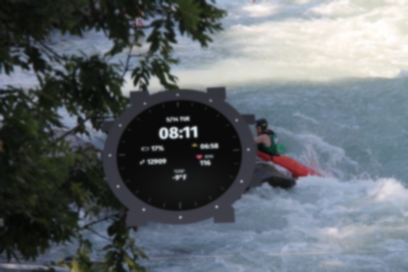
8:11
